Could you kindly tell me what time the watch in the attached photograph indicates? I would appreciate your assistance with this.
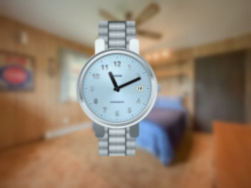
11:11
